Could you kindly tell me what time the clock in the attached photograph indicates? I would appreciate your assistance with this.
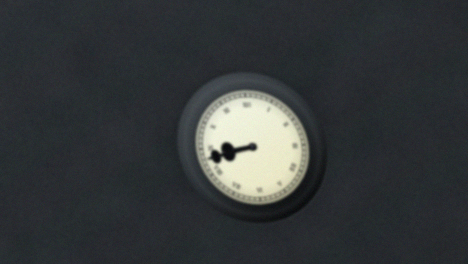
8:43
